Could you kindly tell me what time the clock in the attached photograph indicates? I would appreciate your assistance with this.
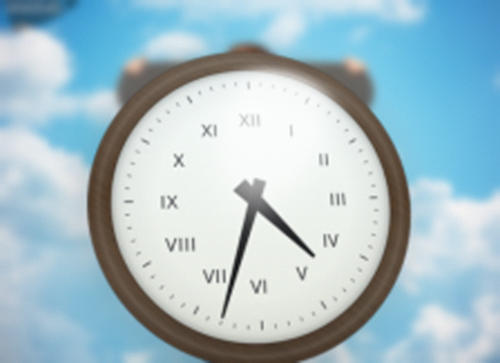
4:33
